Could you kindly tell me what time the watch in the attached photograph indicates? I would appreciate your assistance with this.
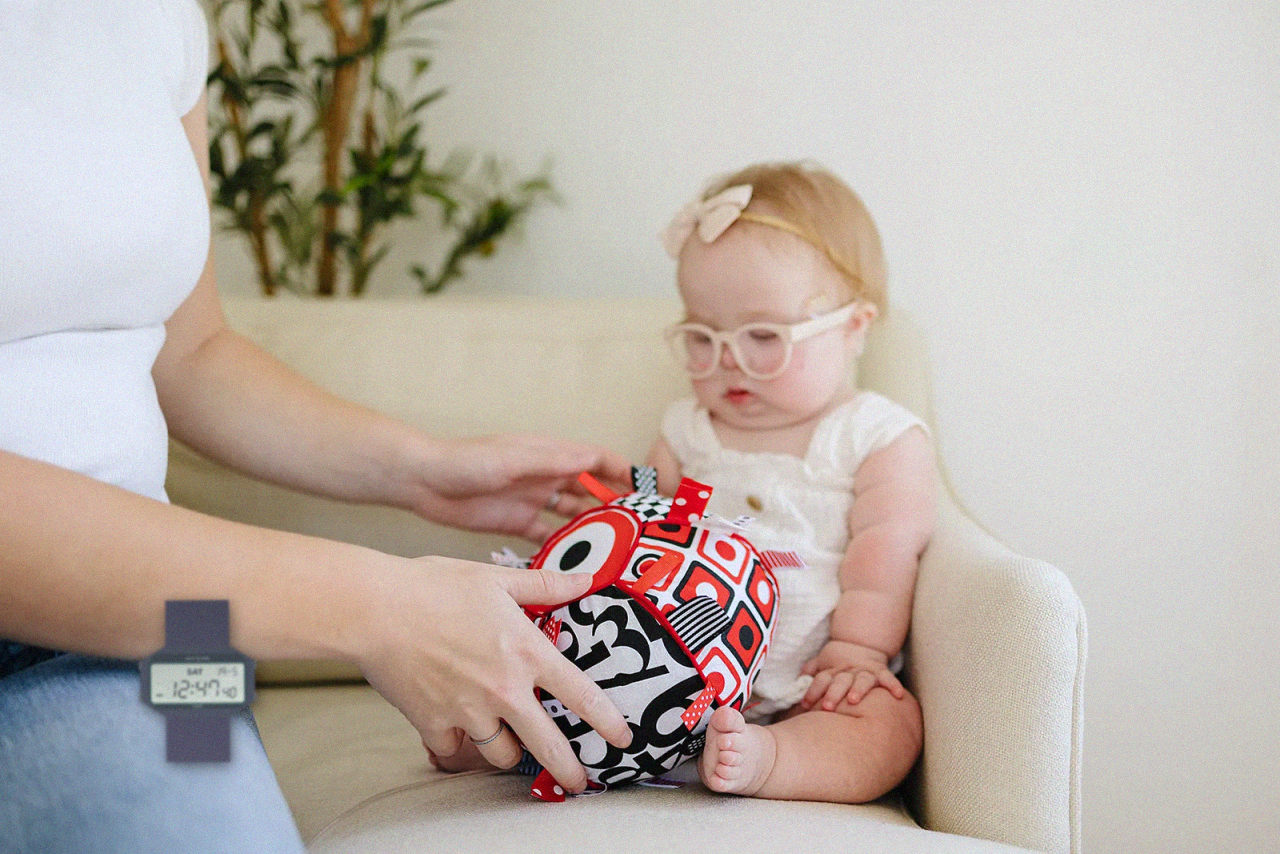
12:47
